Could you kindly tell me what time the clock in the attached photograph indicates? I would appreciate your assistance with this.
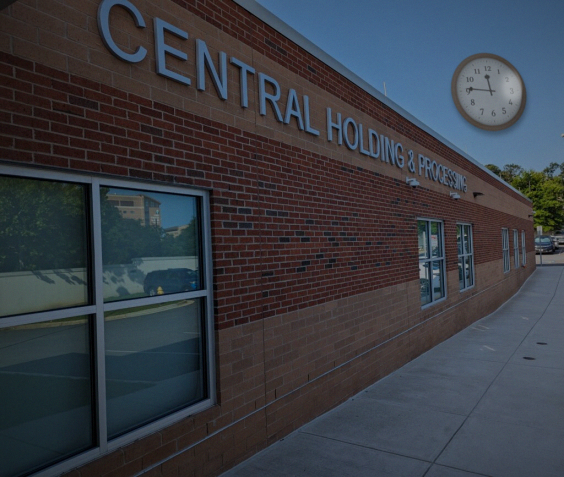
11:46
